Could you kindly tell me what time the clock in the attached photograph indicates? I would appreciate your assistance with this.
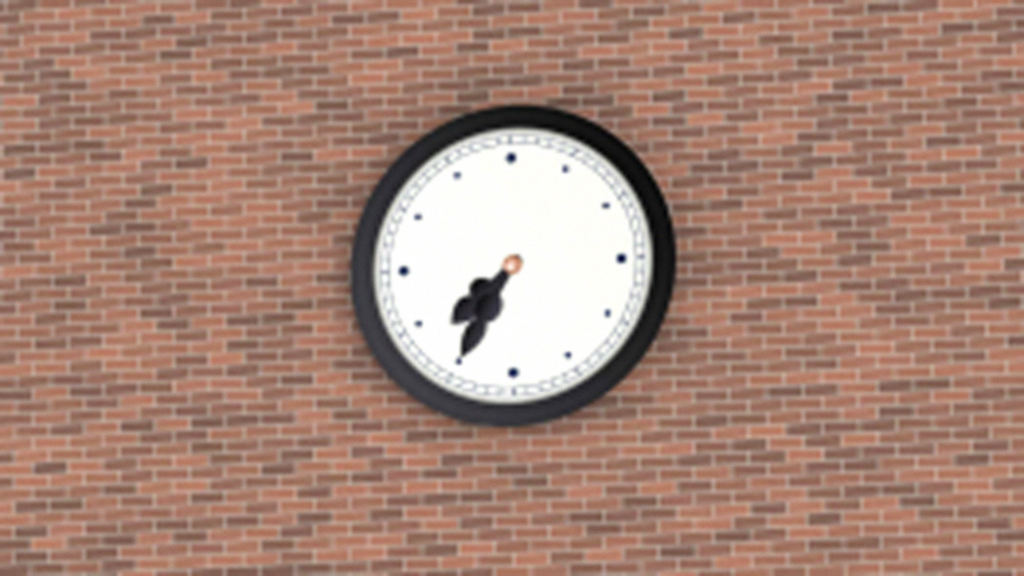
7:35
